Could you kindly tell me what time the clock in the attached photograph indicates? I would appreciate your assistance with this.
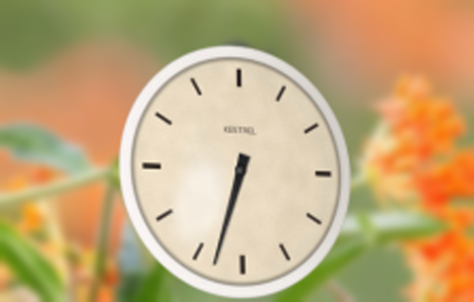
6:33
